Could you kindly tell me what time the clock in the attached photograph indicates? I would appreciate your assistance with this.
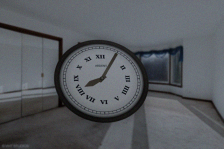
8:05
